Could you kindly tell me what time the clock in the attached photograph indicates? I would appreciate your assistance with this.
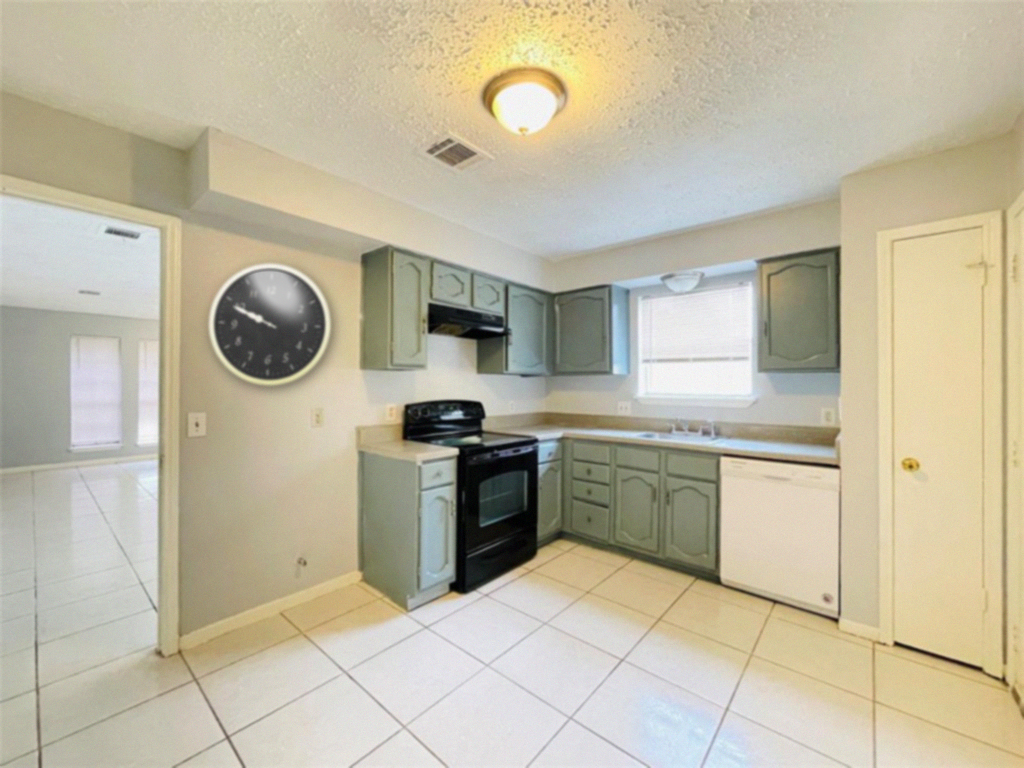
9:49
